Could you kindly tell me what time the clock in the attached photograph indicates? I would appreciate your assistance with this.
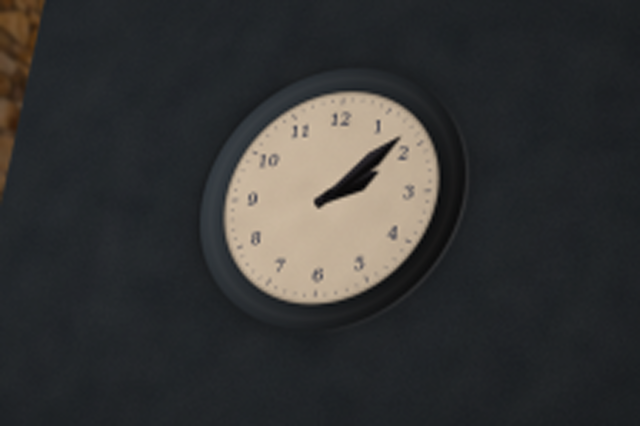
2:08
